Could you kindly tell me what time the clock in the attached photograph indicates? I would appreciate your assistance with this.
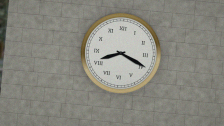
8:19
